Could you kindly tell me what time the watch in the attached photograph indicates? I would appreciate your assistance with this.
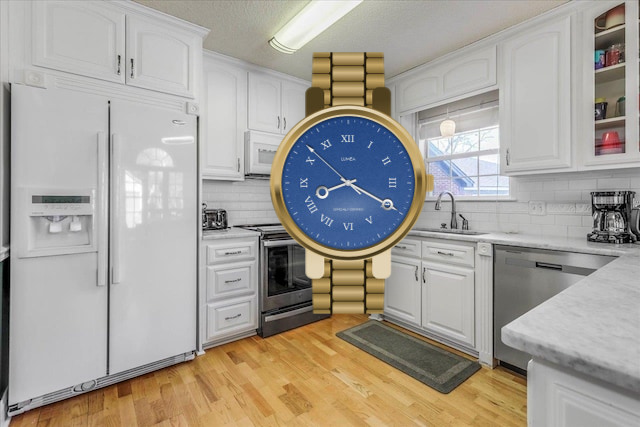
8:19:52
